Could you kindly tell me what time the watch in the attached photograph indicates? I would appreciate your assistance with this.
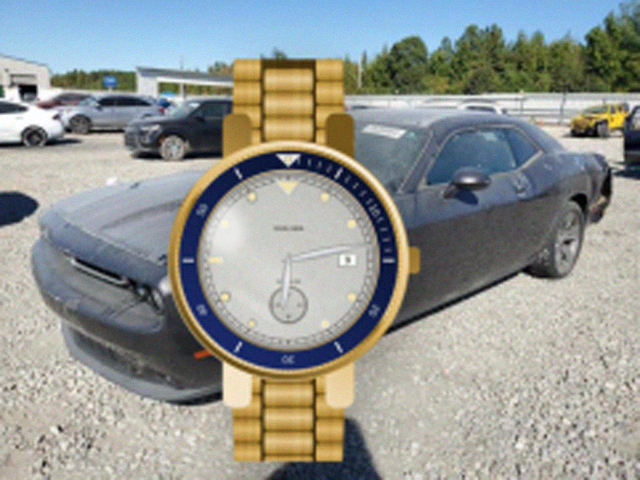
6:13
